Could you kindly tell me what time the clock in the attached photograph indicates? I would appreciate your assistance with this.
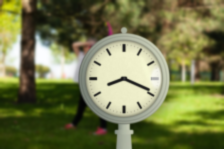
8:19
